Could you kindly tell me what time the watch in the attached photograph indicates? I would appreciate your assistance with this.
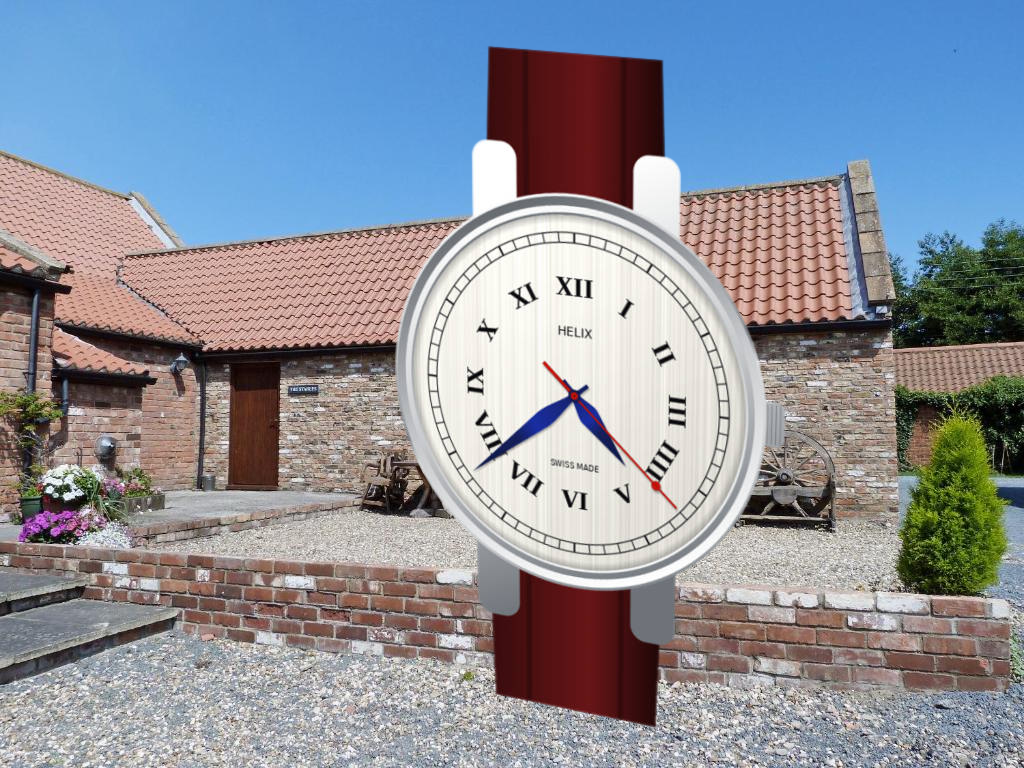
4:38:22
